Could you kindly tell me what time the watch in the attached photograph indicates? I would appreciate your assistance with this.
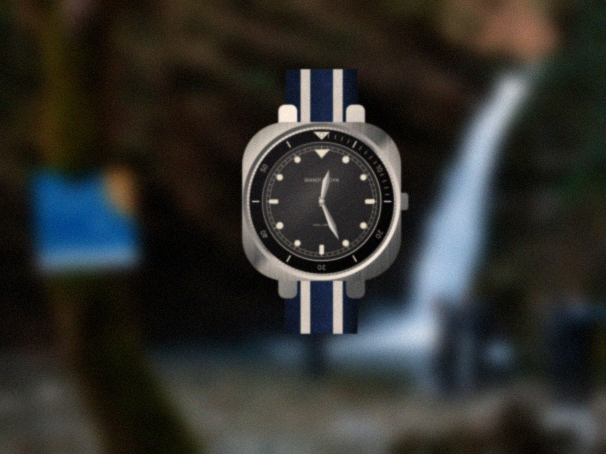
12:26
